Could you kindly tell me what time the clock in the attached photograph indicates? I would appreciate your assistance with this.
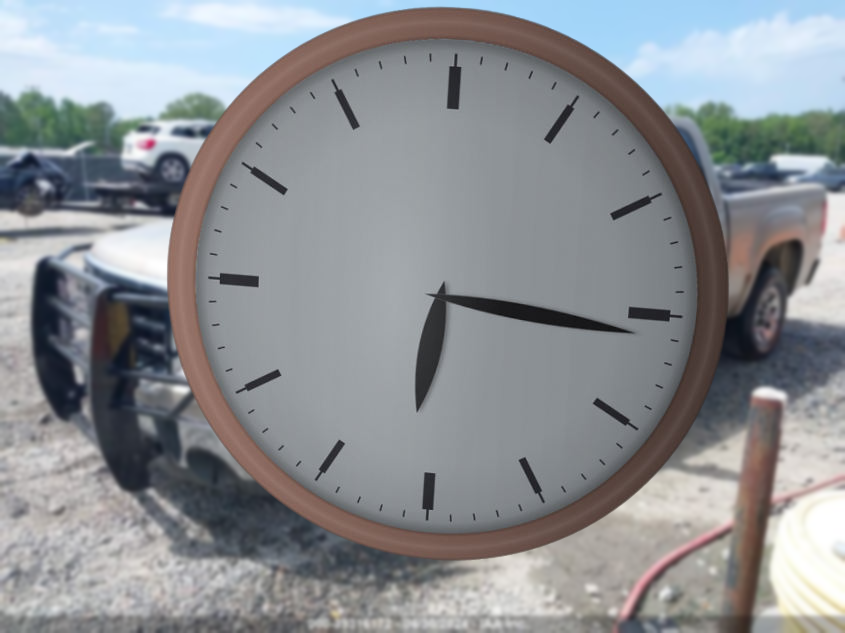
6:16
